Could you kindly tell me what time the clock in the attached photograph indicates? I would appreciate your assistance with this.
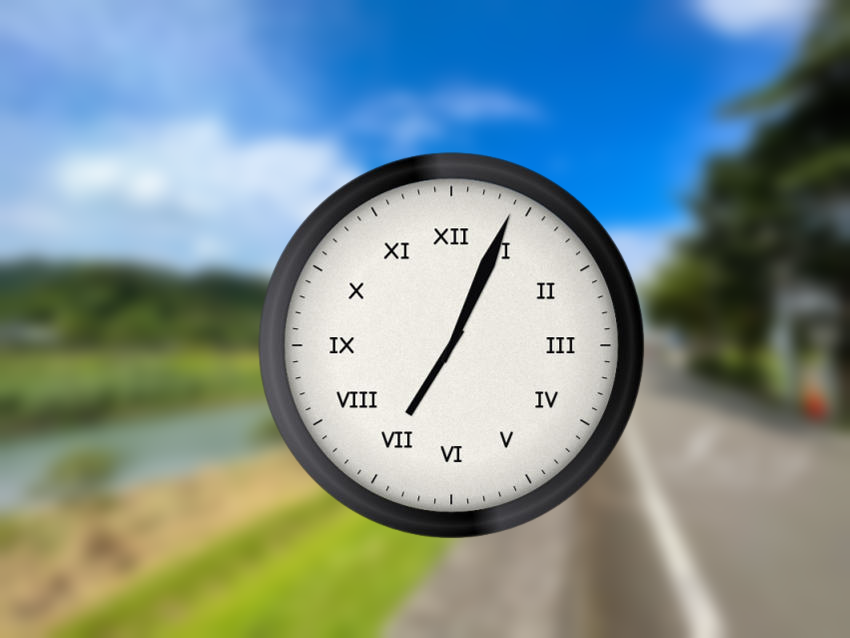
7:04
